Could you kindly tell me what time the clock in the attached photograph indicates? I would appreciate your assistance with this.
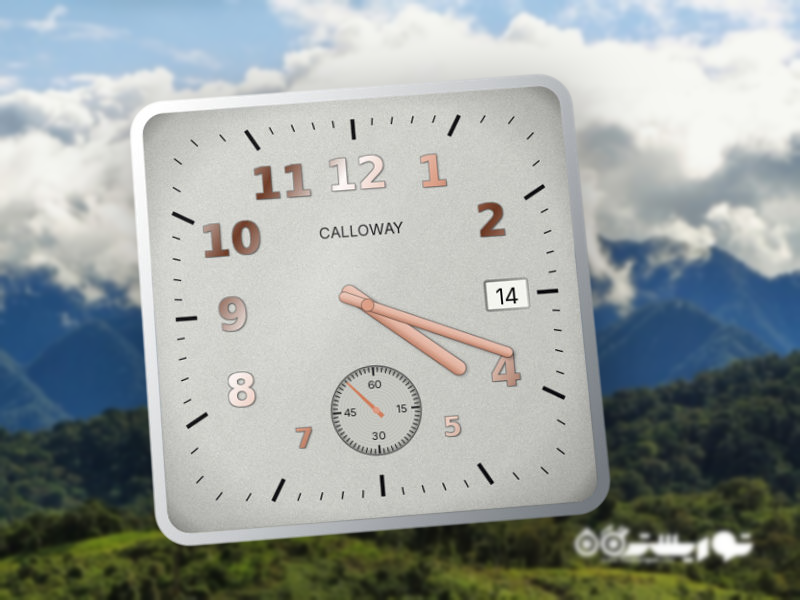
4:18:53
